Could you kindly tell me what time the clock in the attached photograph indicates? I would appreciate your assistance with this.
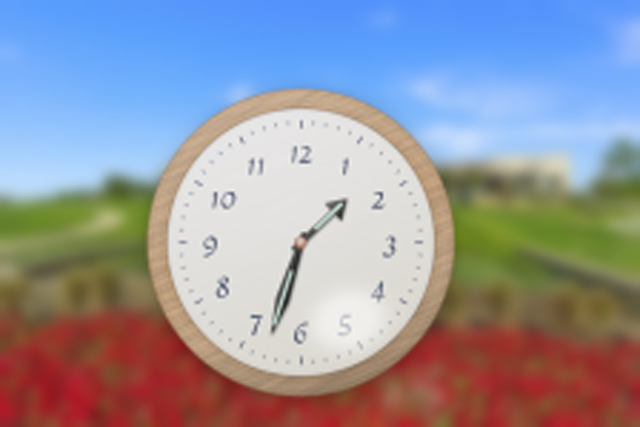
1:33
